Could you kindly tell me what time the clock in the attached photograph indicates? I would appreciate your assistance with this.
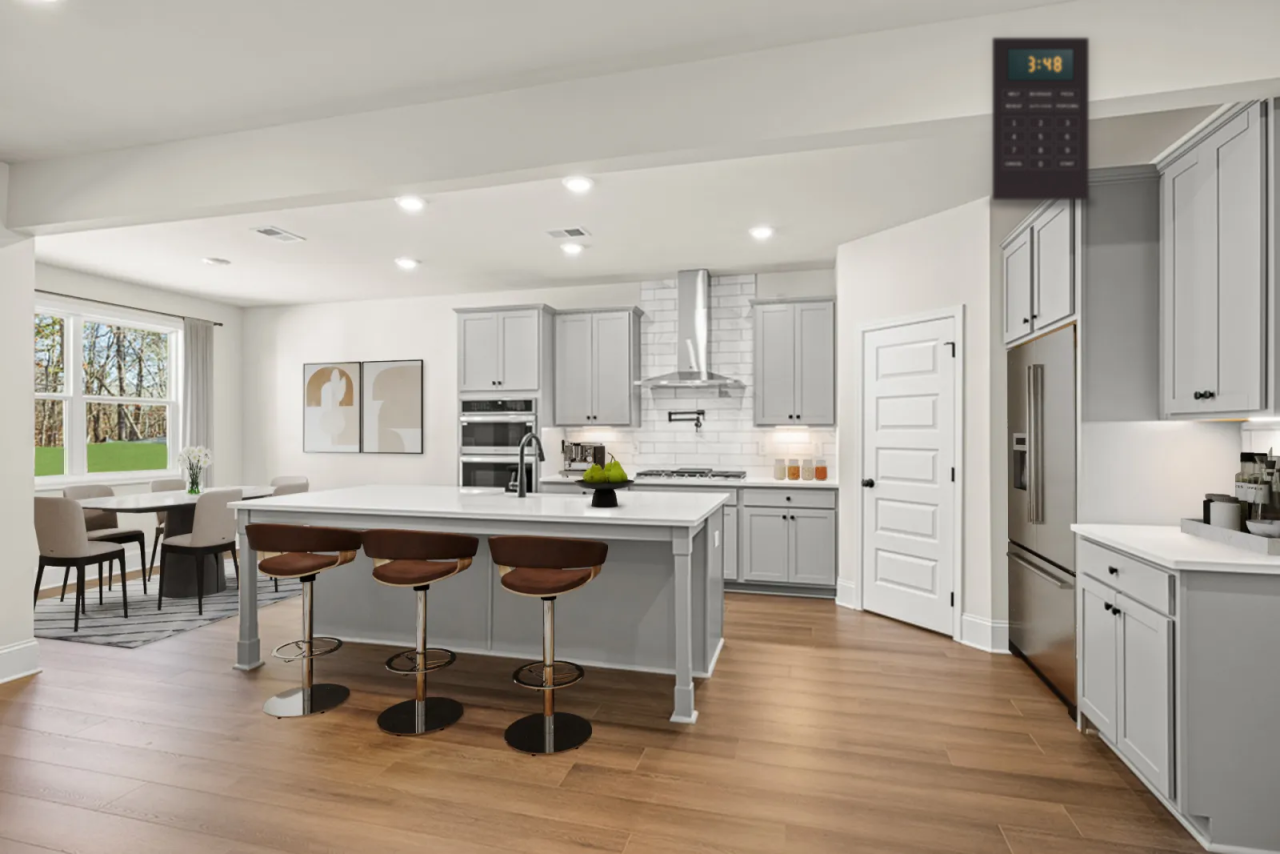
3:48
